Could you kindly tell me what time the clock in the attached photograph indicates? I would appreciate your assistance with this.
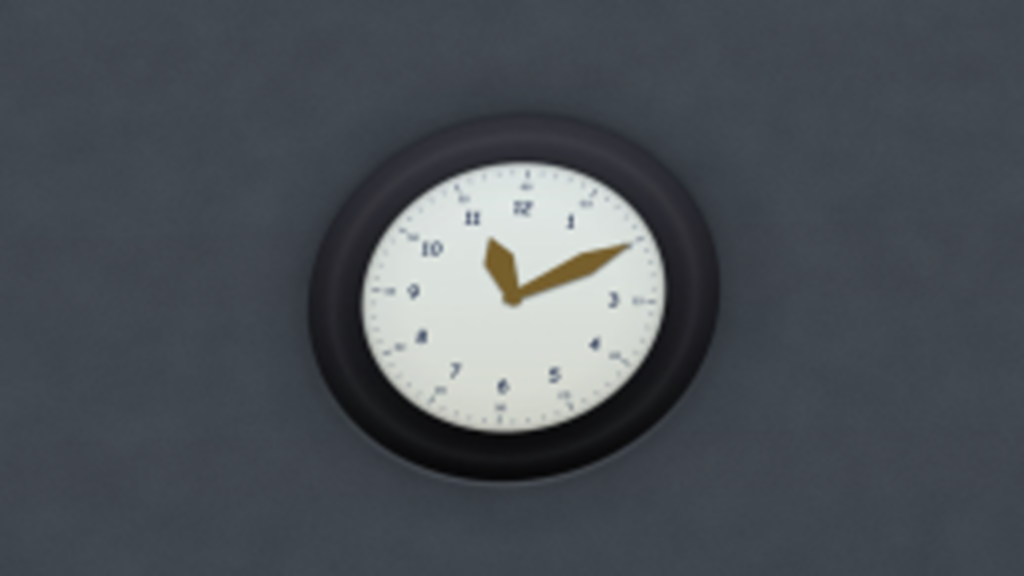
11:10
